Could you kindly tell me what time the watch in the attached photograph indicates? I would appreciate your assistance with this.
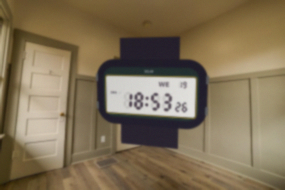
18:53
